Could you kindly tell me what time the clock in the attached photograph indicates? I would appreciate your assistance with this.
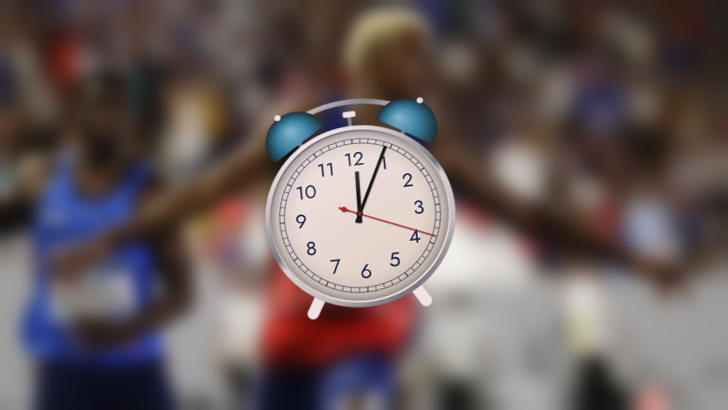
12:04:19
